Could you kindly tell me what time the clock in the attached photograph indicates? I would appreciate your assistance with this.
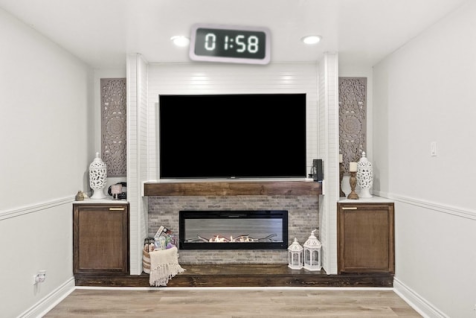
1:58
